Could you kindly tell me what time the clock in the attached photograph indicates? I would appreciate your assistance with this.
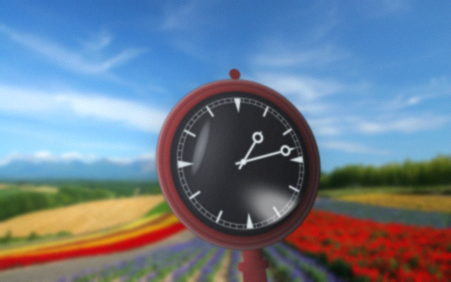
1:13
